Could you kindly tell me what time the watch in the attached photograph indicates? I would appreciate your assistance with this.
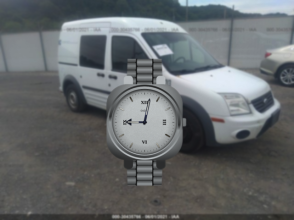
9:02
